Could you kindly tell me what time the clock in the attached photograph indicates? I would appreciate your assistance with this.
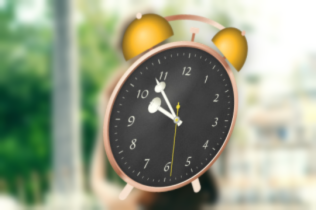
9:53:29
